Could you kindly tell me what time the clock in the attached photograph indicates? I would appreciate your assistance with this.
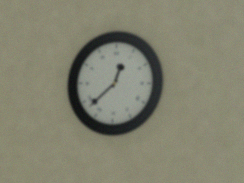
12:38
